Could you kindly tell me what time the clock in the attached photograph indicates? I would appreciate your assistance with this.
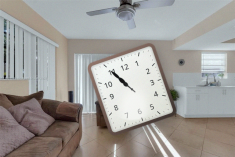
10:55
